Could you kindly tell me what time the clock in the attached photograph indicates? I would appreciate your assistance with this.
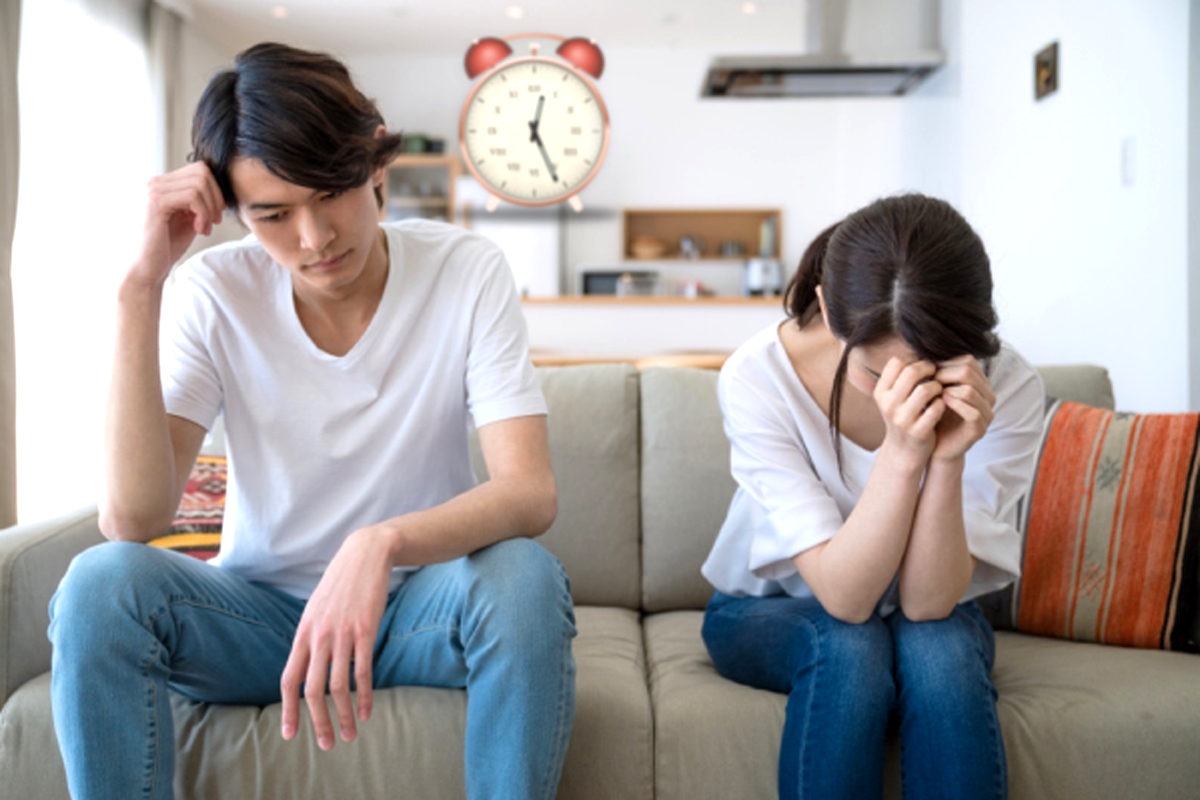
12:26
